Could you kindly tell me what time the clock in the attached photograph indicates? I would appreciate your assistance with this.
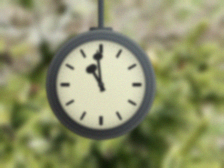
10:59
